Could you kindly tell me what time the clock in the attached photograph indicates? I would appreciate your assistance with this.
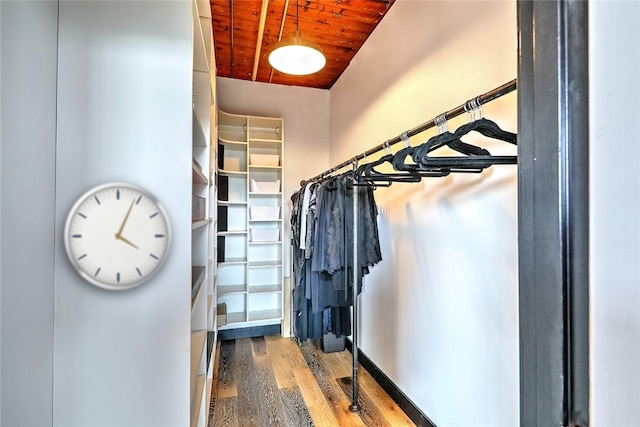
4:04
